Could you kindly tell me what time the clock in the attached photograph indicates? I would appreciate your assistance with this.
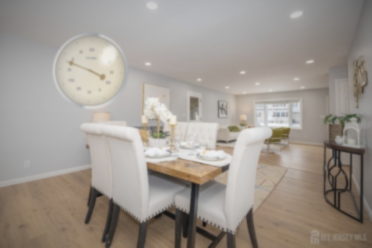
3:48
